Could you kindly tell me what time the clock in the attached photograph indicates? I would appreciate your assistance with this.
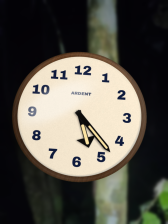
5:23
